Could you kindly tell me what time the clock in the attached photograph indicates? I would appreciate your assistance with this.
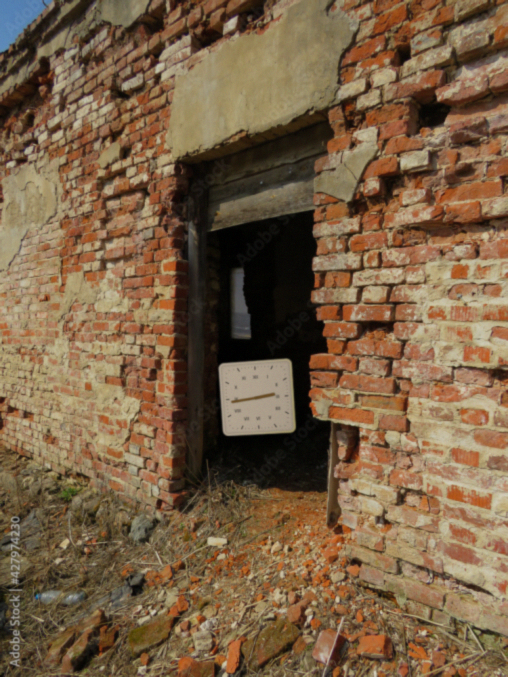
2:44
